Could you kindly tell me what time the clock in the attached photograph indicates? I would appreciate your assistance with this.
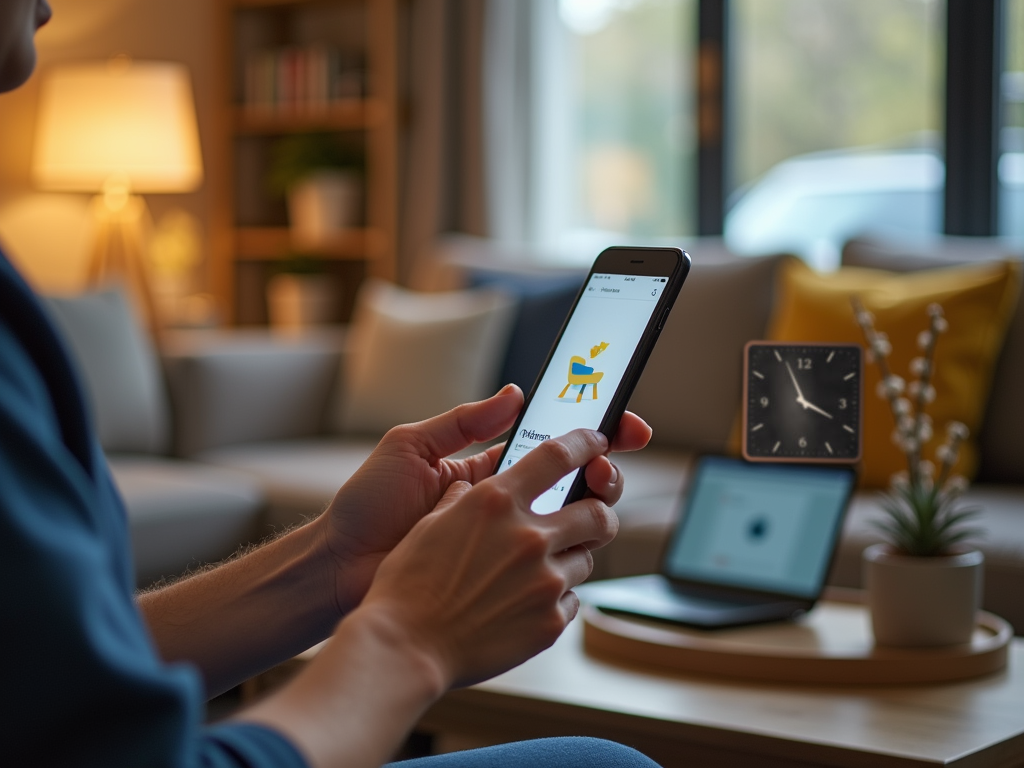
3:56
